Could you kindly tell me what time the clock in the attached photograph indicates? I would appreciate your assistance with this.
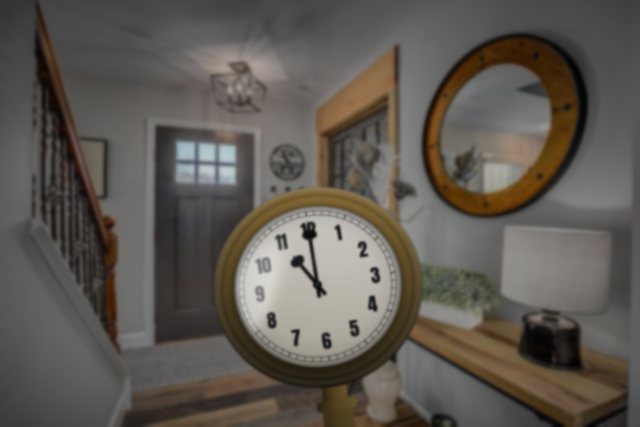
11:00
